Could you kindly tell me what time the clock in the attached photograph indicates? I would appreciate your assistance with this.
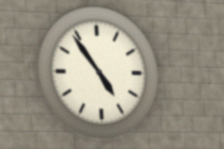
4:54
